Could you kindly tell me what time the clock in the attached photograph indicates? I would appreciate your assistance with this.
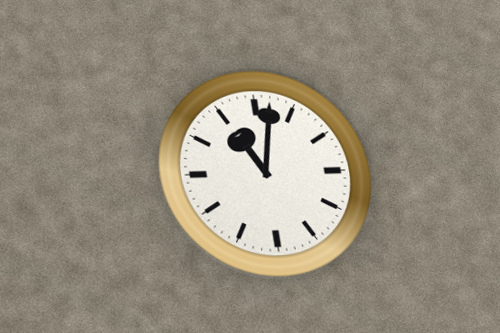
11:02
